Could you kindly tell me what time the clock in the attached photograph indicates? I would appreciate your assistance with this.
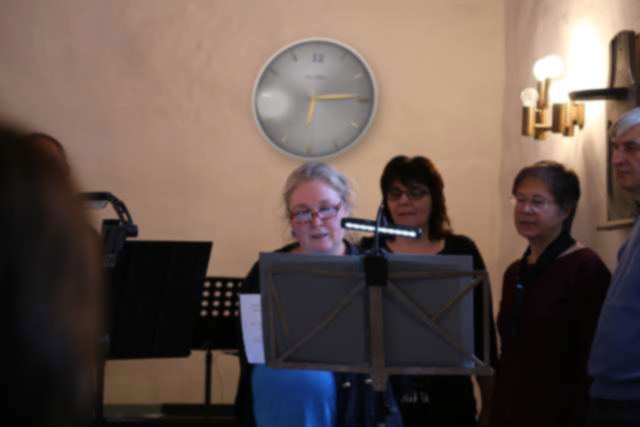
6:14
